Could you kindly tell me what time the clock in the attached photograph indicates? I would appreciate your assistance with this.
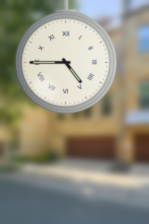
4:45
